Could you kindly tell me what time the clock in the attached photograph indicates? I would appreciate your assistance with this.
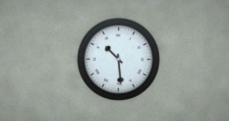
10:29
